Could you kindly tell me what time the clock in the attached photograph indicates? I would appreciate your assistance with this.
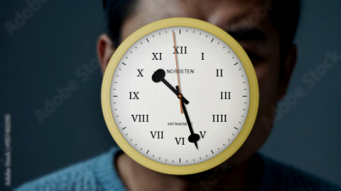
10:26:59
